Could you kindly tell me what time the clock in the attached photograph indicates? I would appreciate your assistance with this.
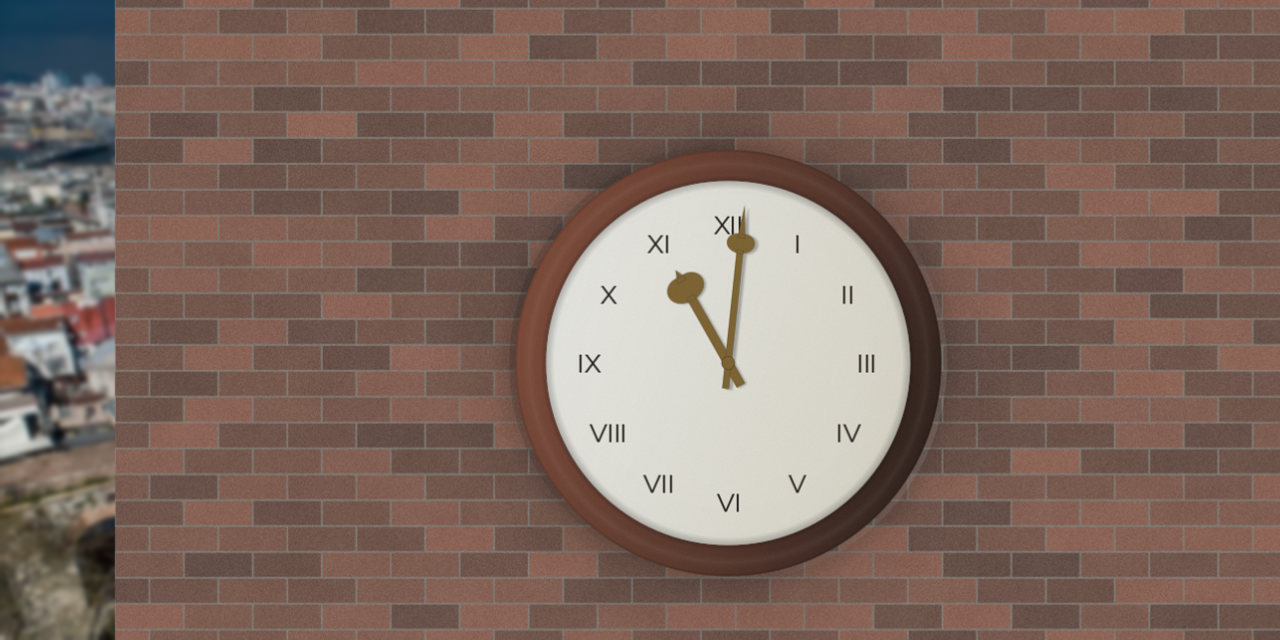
11:01
